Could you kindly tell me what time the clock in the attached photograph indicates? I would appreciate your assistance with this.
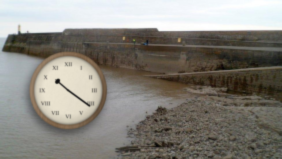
10:21
